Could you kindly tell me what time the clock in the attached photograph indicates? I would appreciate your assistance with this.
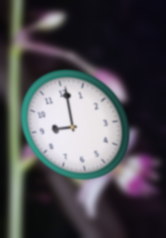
9:01
